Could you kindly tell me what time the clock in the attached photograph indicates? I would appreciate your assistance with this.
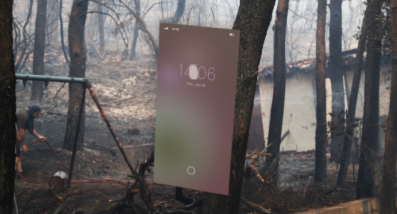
14:06
